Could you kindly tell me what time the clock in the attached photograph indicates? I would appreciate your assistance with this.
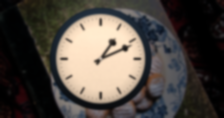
1:11
